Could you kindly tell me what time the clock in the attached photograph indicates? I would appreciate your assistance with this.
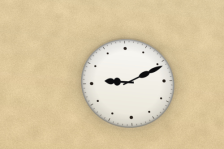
9:11
